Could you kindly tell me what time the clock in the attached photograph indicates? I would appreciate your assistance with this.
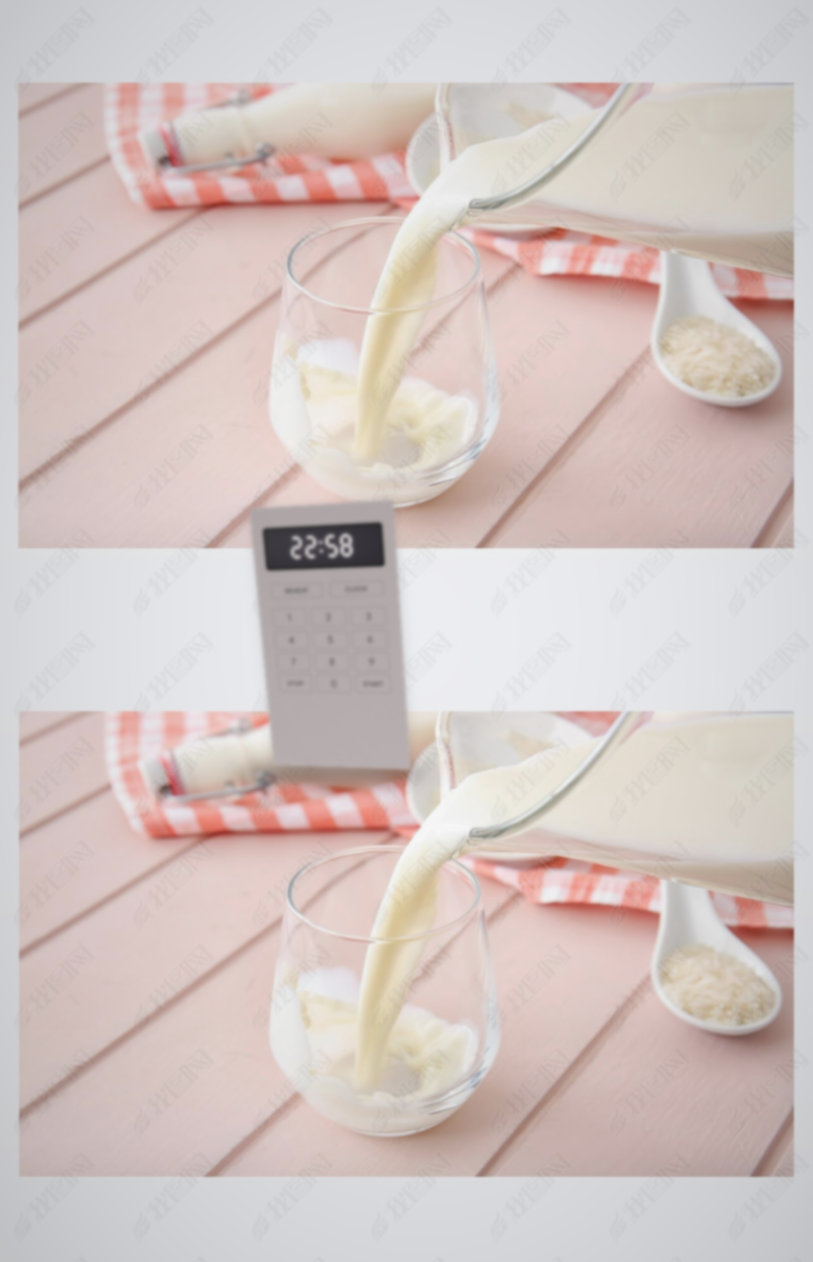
22:58
